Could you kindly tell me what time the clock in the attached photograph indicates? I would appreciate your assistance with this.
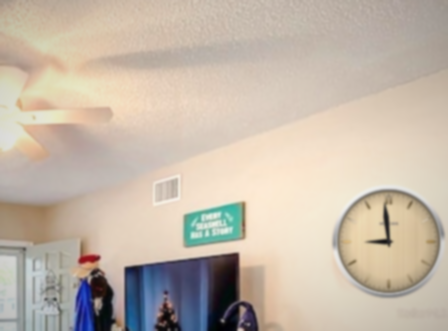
8:59
